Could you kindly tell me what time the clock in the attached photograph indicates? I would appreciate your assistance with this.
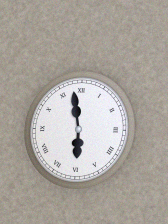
5:58
